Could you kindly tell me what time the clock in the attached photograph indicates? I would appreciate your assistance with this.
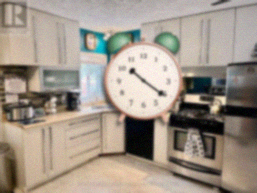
10:21
